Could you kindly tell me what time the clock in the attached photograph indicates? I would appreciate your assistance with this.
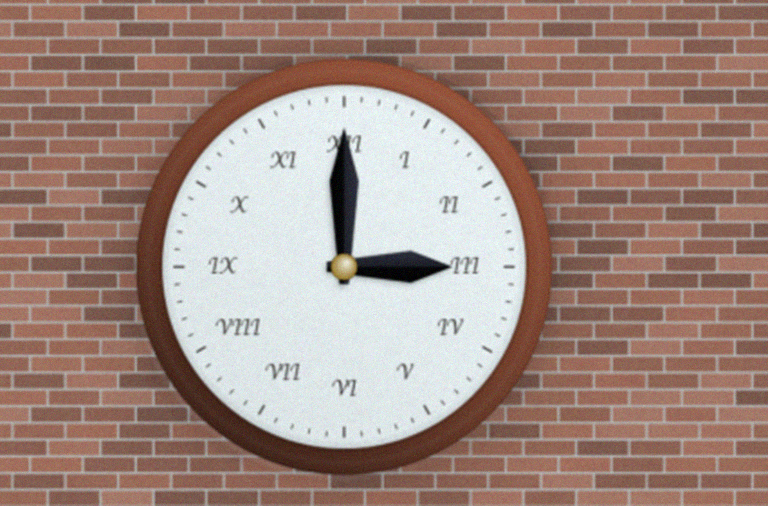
3:00
